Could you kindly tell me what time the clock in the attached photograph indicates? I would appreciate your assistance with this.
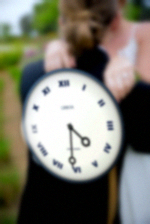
4:31
